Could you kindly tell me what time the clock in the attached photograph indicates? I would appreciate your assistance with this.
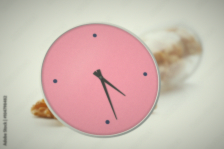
4:28
